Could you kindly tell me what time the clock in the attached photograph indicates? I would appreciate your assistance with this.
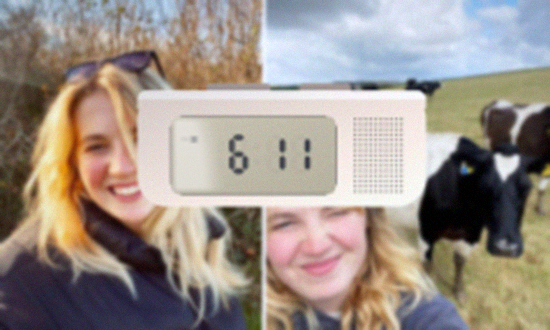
6:11
